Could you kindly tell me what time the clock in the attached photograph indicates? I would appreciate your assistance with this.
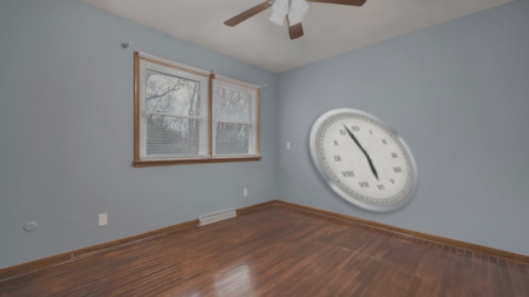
5:57
